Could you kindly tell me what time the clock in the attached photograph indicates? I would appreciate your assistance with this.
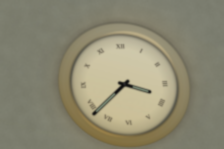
3:38
